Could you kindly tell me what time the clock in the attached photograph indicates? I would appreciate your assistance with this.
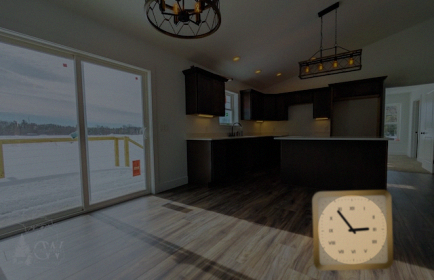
2:54
